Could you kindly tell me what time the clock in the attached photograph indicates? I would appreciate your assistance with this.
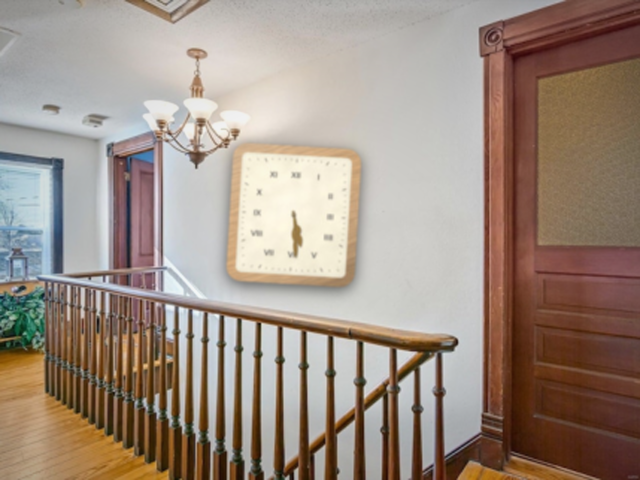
5:29
